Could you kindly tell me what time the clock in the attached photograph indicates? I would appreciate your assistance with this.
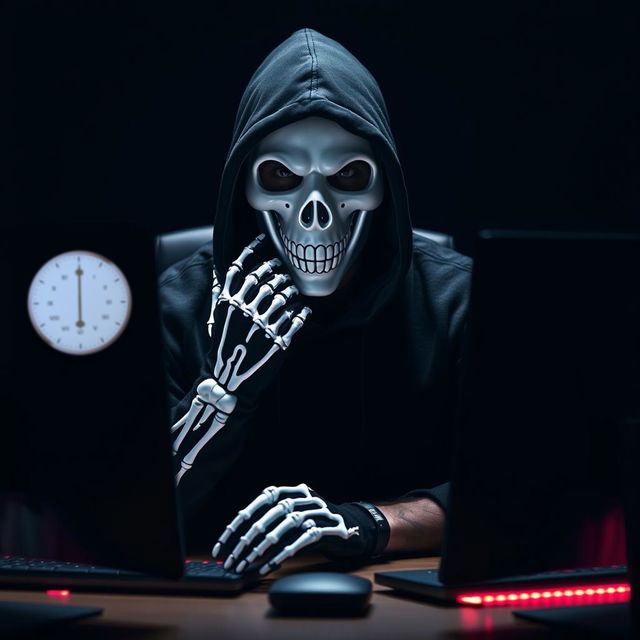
6:00
